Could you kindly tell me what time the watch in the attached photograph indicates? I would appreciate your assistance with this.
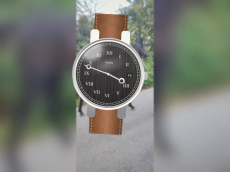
3:48
